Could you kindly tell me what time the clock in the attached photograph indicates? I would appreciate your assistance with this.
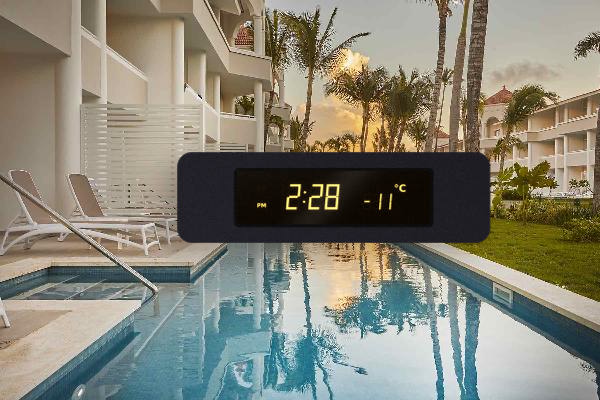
2:28
